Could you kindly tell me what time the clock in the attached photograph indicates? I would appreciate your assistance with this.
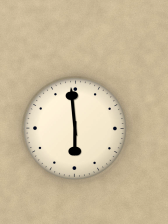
5:59
